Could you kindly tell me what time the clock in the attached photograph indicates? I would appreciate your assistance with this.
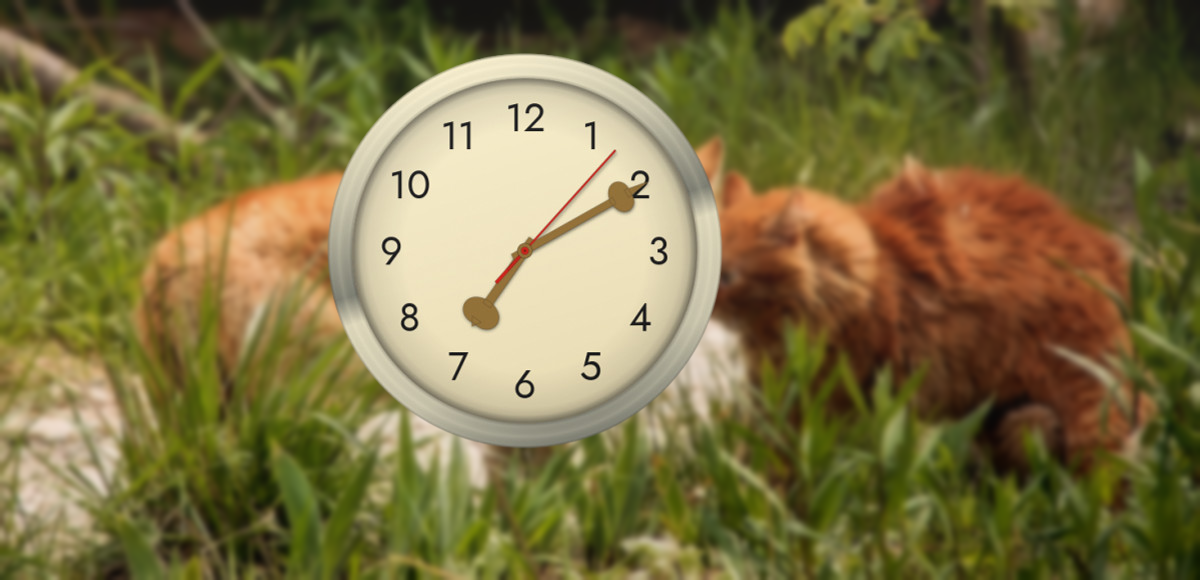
7:10:07
